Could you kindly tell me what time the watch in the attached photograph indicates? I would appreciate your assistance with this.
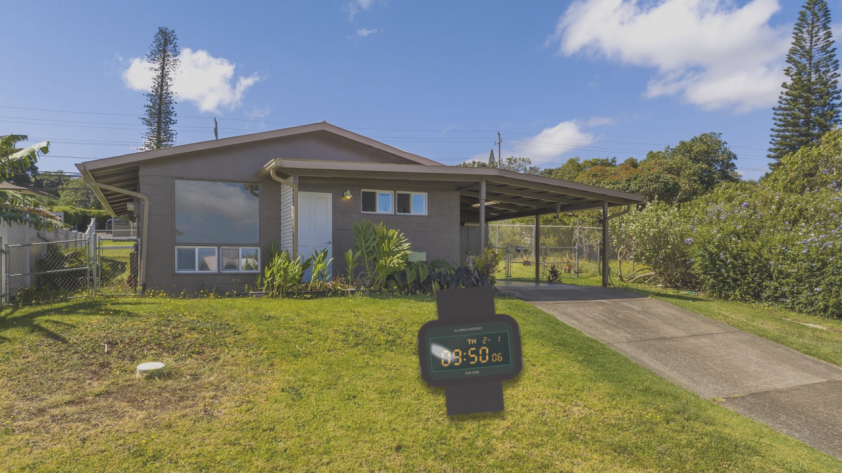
9:50
